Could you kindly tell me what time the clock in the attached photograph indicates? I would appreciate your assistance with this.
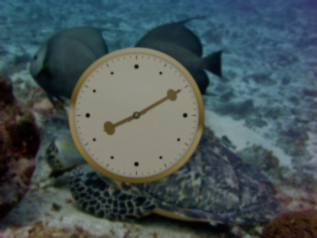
8:10
